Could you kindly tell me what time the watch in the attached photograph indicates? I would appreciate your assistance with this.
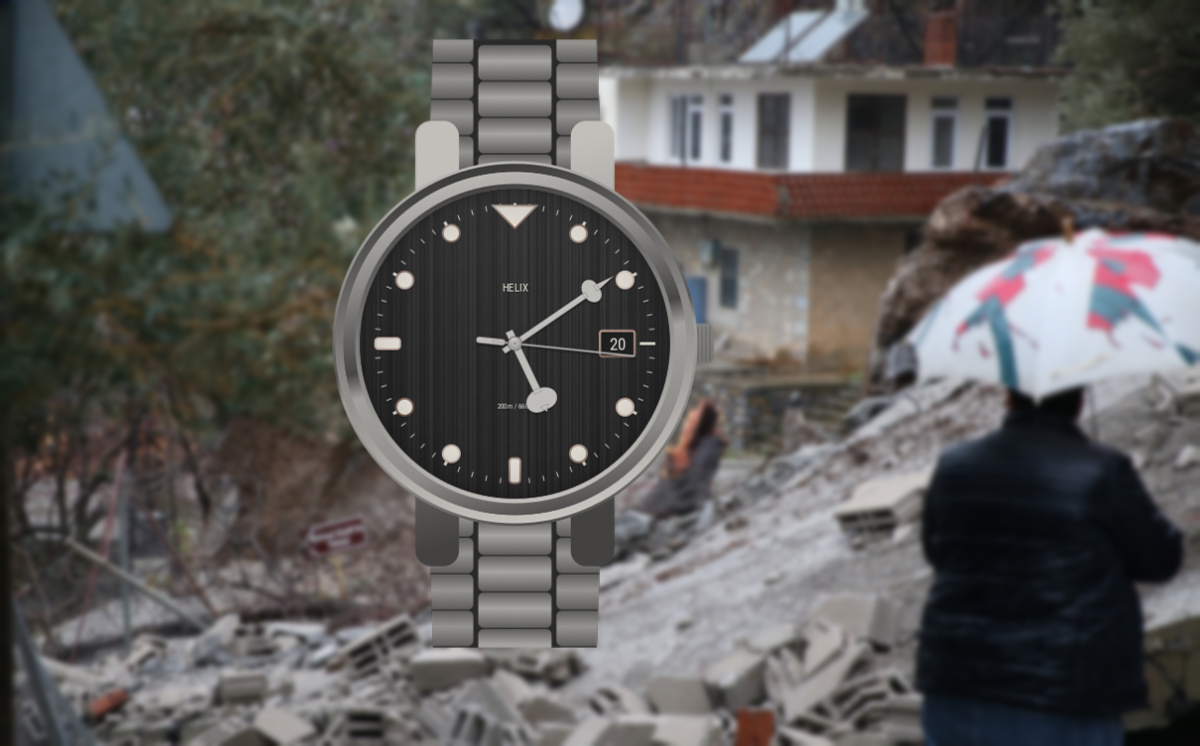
5:09:16
